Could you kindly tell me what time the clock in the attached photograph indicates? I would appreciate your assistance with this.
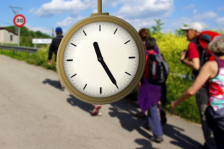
11:25
